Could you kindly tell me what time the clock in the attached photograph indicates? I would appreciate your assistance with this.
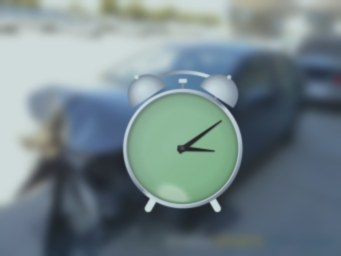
3:09
